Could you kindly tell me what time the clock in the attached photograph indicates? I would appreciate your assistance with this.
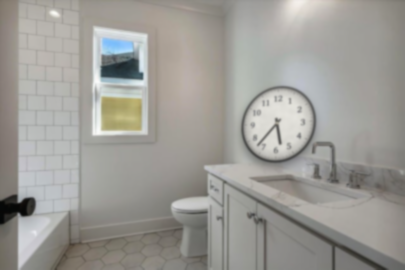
5:37
